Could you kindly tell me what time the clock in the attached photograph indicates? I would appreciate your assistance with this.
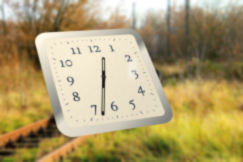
12:33
